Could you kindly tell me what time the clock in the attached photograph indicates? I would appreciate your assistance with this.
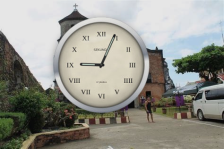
9:04
